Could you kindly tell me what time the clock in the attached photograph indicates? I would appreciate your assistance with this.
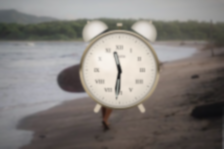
11:31
